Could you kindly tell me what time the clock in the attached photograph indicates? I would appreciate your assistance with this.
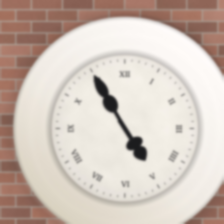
4:55
